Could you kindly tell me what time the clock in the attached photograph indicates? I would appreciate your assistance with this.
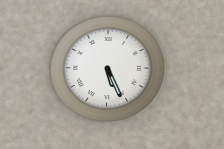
5:26
